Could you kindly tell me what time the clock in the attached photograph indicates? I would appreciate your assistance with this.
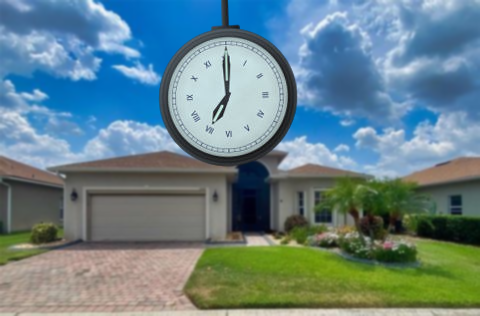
7:00
